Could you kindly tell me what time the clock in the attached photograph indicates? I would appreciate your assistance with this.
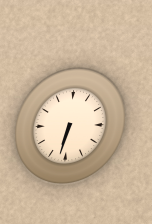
6:32
